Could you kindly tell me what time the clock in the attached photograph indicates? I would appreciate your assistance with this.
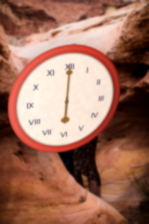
6:00
